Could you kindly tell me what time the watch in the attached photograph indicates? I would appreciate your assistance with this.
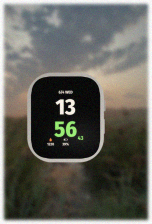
13:56
